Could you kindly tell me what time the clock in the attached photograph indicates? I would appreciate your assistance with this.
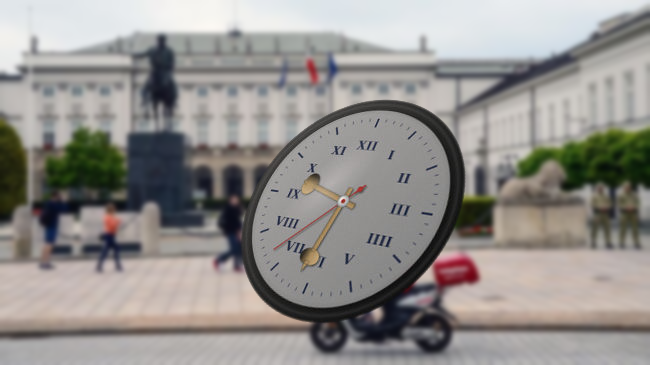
9:31:37
